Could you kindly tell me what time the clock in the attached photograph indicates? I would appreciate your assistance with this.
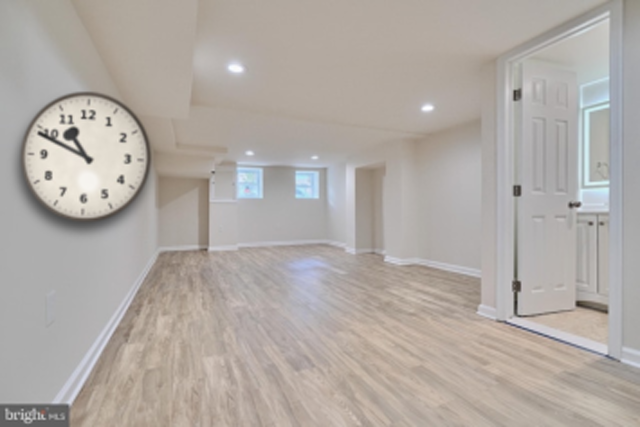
10:49
